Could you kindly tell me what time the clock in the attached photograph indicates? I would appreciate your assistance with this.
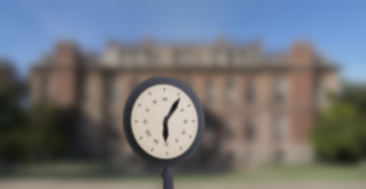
6:06
